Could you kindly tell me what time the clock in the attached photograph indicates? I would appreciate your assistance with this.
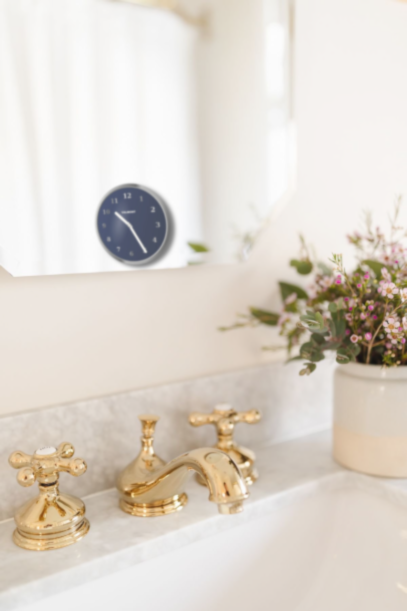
10:25
